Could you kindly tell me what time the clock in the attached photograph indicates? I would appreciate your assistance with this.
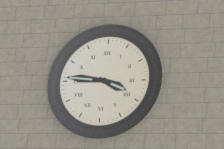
3:46
